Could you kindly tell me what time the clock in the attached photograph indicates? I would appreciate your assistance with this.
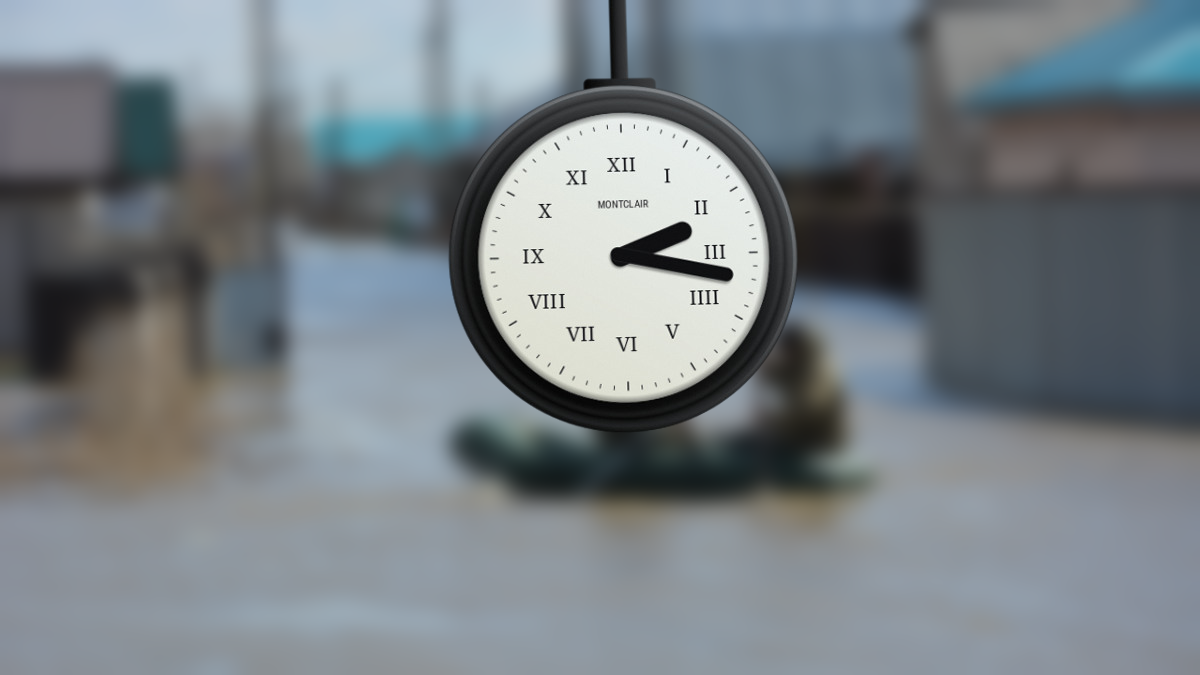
2:17
